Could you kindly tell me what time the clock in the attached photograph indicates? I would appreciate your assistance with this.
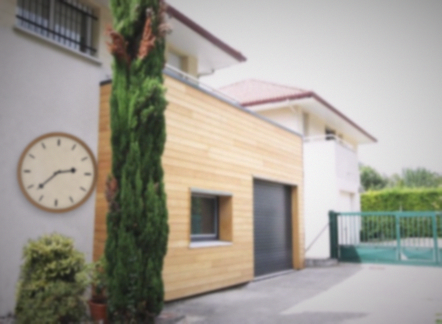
2:38
